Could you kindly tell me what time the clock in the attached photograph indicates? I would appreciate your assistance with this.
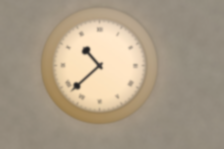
10:38
